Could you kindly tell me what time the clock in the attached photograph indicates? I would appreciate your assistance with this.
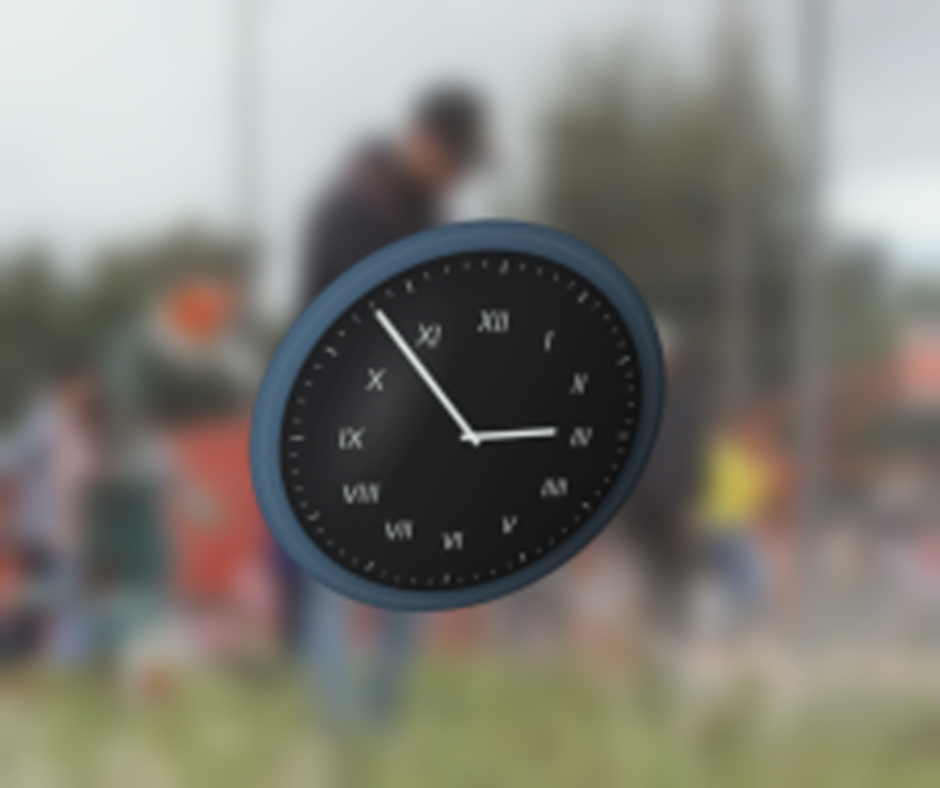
2:53
